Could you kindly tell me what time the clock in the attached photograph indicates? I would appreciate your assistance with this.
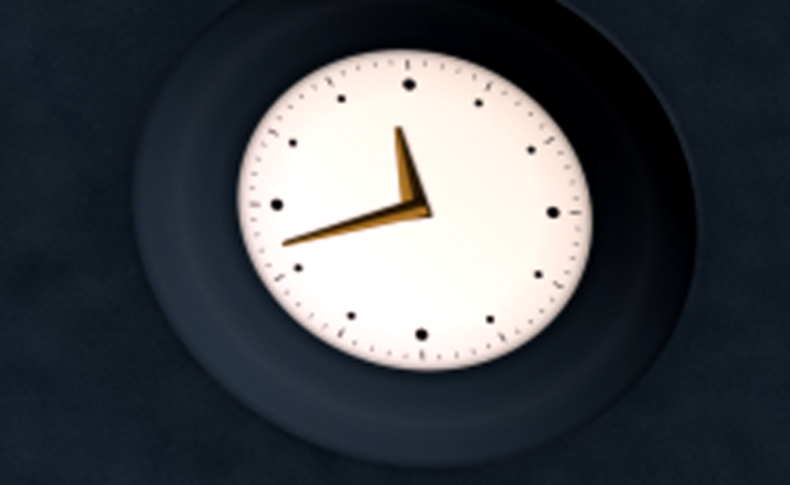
11:42
